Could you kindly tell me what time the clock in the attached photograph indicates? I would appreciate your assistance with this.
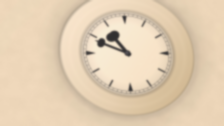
10:49
